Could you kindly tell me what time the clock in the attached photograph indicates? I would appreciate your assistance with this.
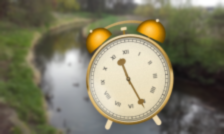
11:26
